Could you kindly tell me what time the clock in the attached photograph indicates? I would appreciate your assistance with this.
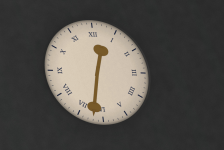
12:32
